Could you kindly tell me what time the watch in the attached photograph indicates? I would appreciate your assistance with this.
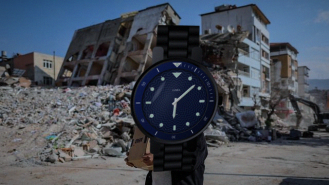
6:08
